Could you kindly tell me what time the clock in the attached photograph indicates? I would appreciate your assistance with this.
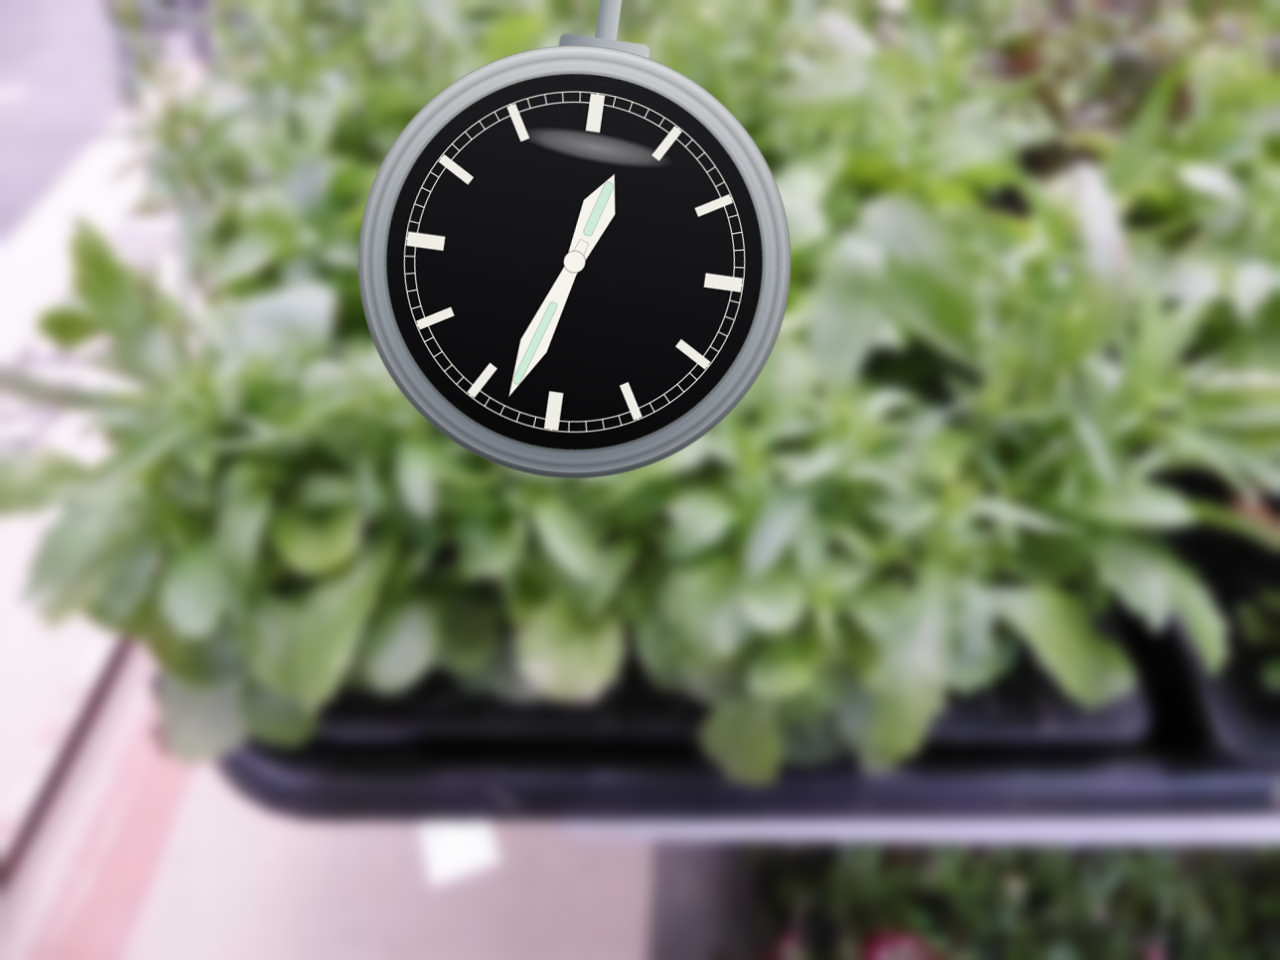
12:33
